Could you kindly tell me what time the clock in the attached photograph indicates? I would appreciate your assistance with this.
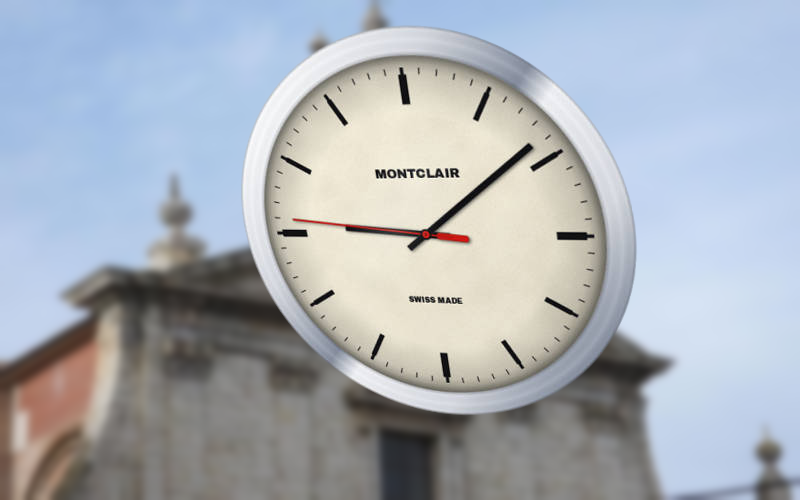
9:08:46
